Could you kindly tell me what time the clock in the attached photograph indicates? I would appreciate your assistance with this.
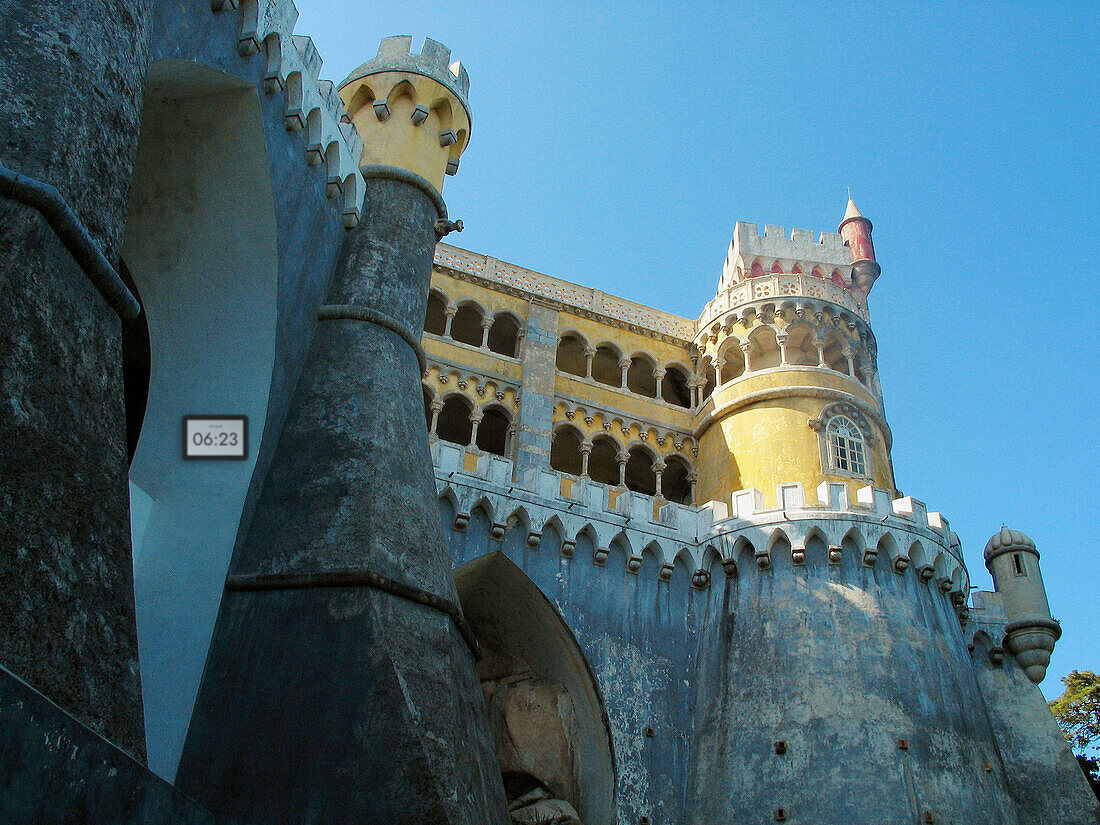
6:23
